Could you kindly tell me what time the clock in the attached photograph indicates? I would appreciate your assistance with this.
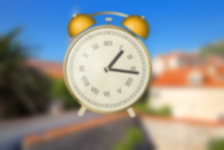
1:16
